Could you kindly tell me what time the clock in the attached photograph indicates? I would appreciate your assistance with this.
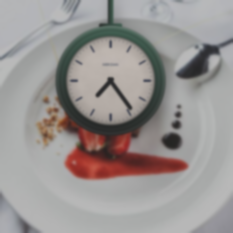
7:24
